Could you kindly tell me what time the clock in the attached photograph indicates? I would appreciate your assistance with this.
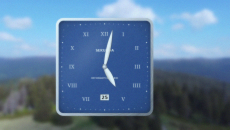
5:02
